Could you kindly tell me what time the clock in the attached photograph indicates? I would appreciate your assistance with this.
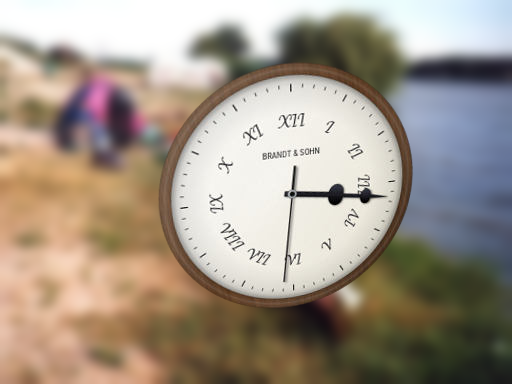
3:16:31
